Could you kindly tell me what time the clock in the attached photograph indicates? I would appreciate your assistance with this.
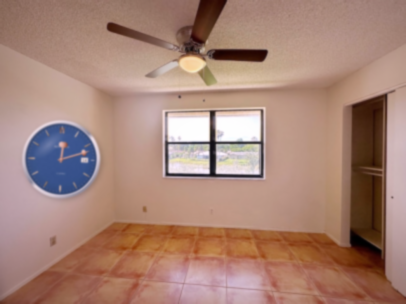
12:12
